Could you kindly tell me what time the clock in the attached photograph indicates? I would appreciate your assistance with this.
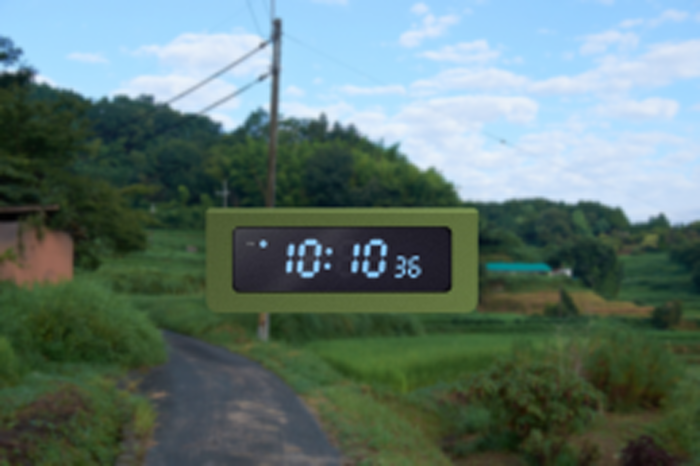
10:10:36
